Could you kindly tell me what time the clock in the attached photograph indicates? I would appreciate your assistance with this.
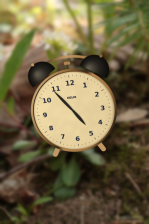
4:54
